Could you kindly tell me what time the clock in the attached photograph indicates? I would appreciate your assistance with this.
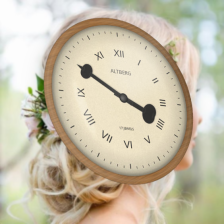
3:50
